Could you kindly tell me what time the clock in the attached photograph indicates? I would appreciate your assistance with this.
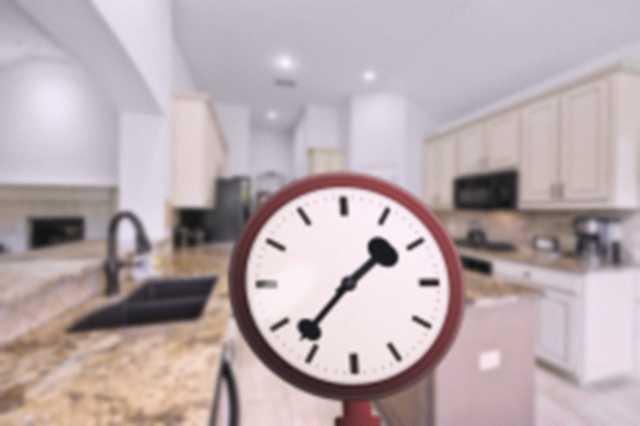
1:37
